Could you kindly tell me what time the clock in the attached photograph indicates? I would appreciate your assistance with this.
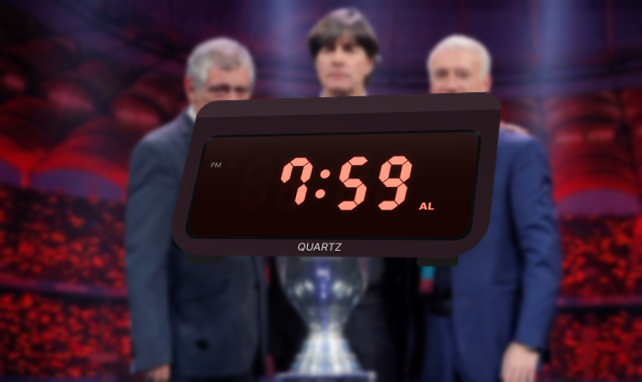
7:59
